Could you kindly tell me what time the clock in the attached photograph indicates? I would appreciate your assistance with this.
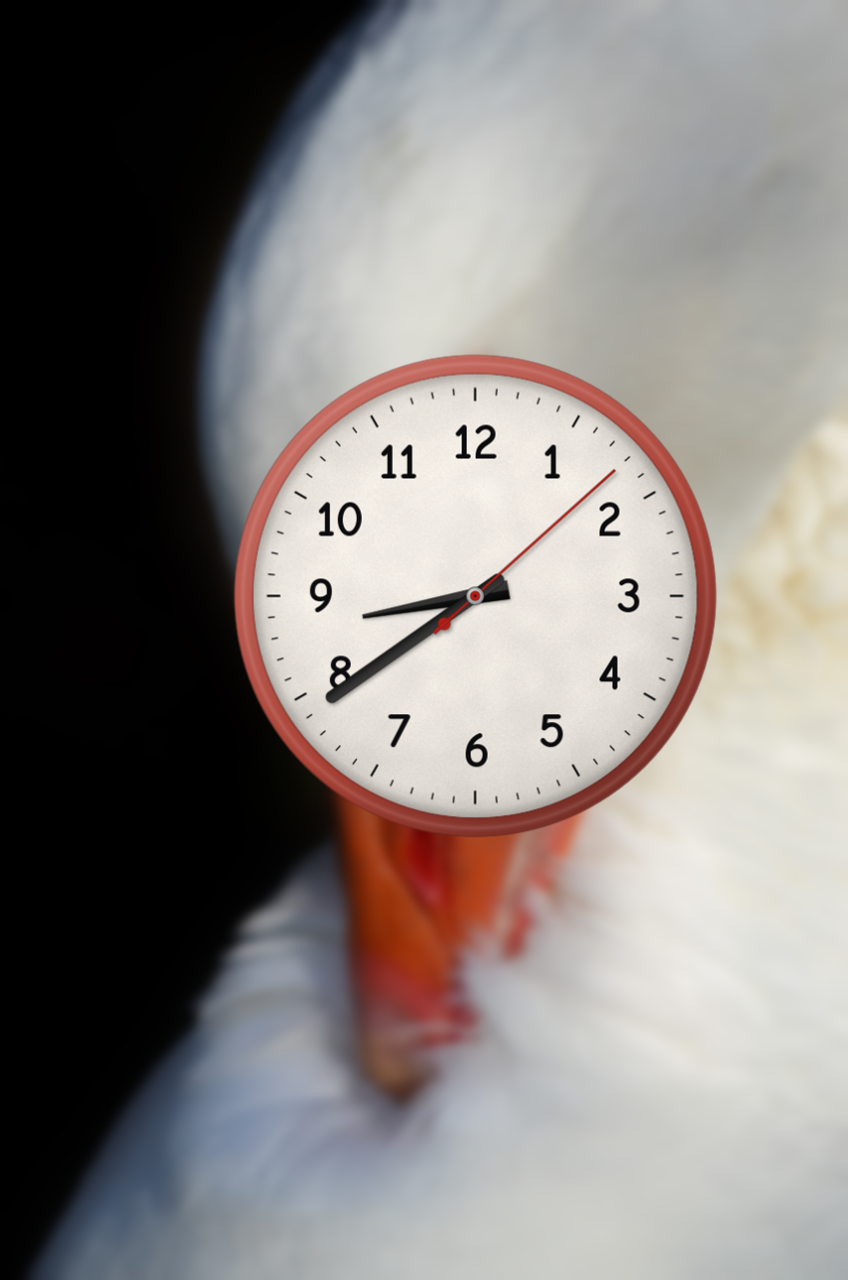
8:39:08
